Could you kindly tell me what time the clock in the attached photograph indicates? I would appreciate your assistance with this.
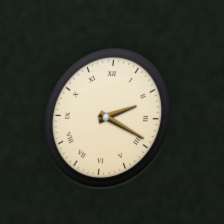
2:19
